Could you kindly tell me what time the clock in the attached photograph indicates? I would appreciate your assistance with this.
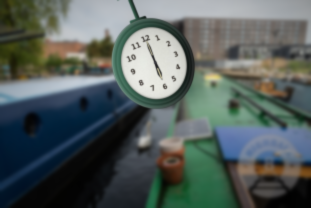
6:00
